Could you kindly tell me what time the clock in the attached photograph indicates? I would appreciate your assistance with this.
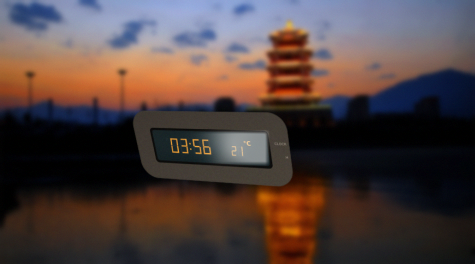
3:56
